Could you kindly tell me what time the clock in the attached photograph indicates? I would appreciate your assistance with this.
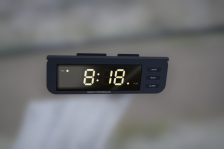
8:18
